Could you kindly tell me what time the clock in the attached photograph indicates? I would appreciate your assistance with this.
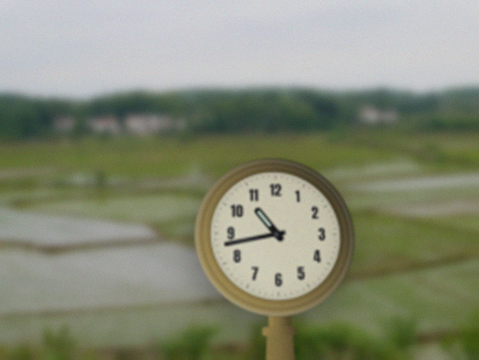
10:43
